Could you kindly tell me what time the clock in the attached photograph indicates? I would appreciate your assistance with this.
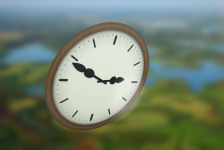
2:49
